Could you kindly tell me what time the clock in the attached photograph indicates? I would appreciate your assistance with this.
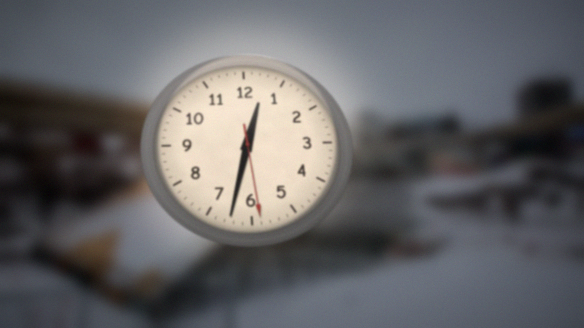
12:32:29
